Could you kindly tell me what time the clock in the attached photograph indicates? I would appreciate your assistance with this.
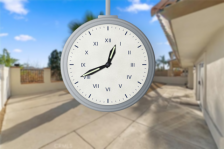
12:41
